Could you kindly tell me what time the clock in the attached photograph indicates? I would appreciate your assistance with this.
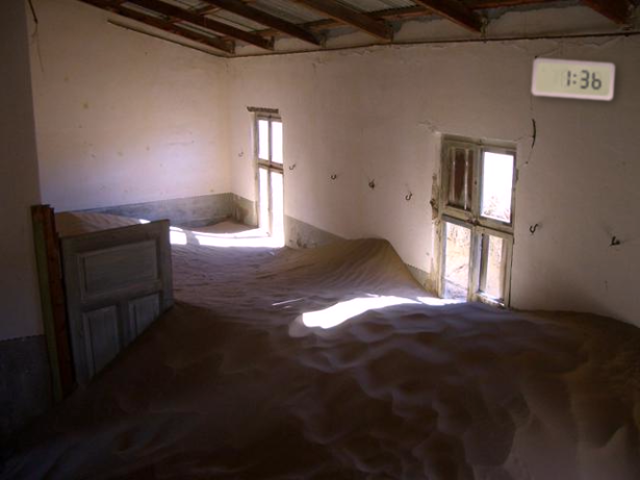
1:36
